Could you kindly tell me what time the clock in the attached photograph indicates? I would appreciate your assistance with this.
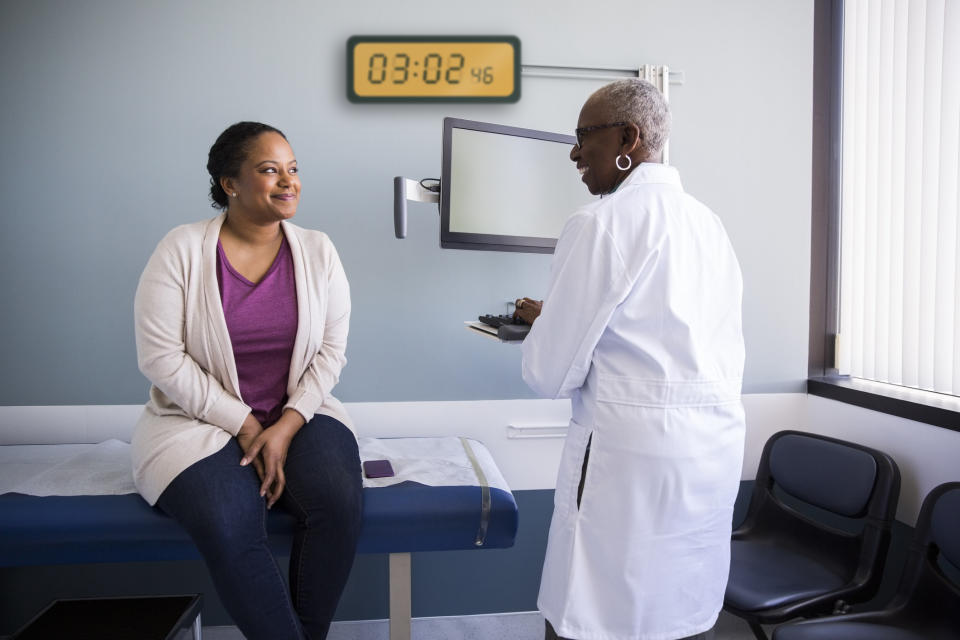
3:02:46
